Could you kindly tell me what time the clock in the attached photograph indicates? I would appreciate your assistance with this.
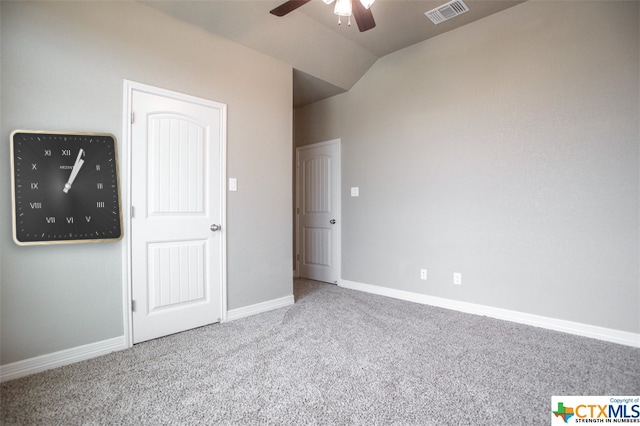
1:04
